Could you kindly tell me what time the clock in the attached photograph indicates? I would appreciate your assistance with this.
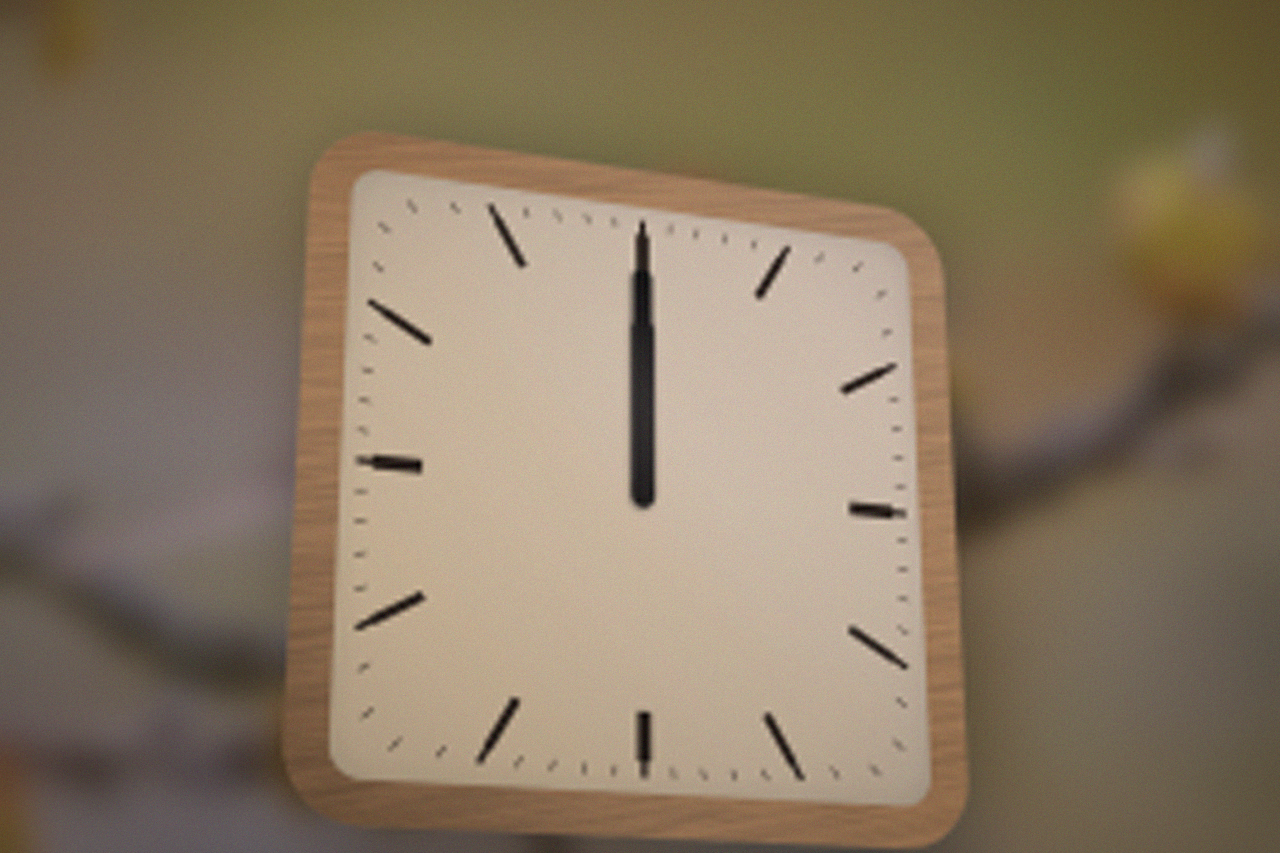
12:00
